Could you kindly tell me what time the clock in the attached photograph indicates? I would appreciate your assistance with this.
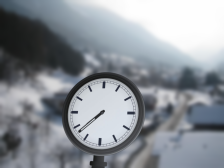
7:38
